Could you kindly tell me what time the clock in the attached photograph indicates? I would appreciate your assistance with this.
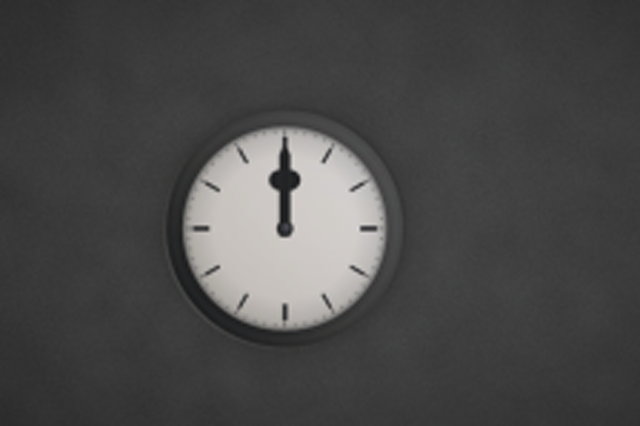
12:00
